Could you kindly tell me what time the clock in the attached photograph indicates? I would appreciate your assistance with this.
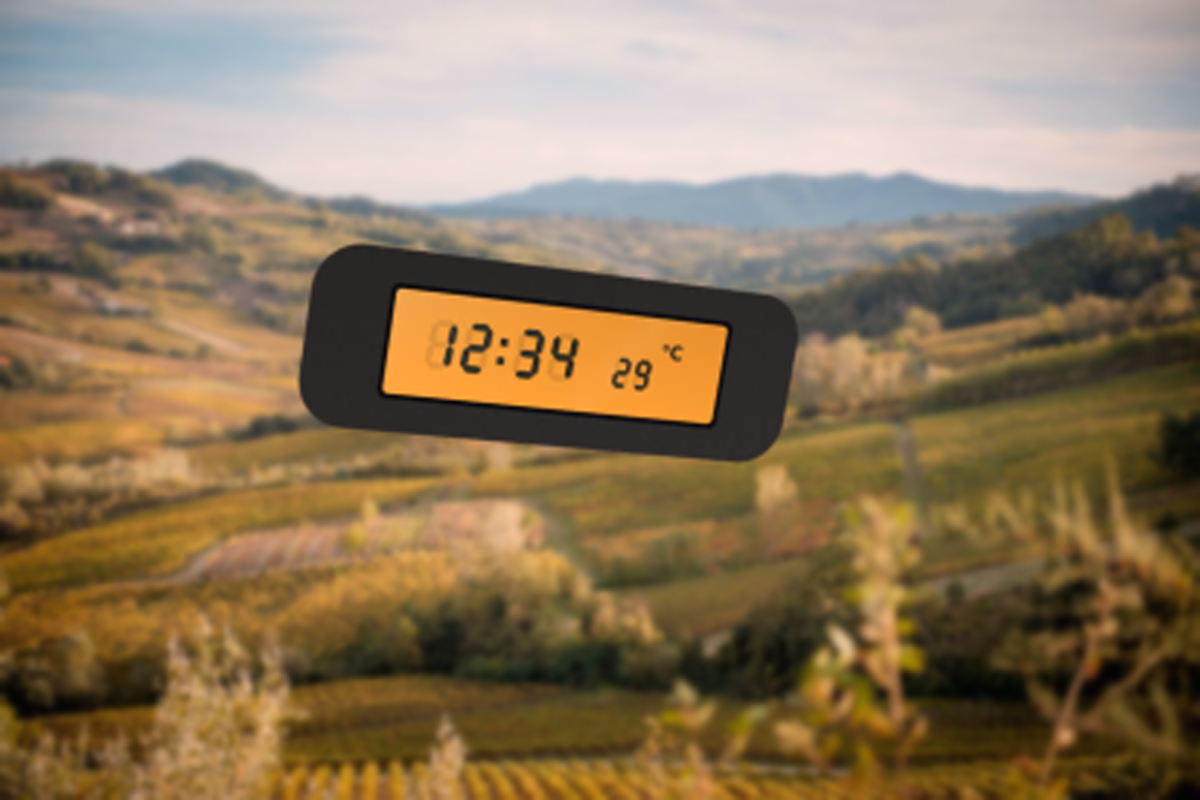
12:34
